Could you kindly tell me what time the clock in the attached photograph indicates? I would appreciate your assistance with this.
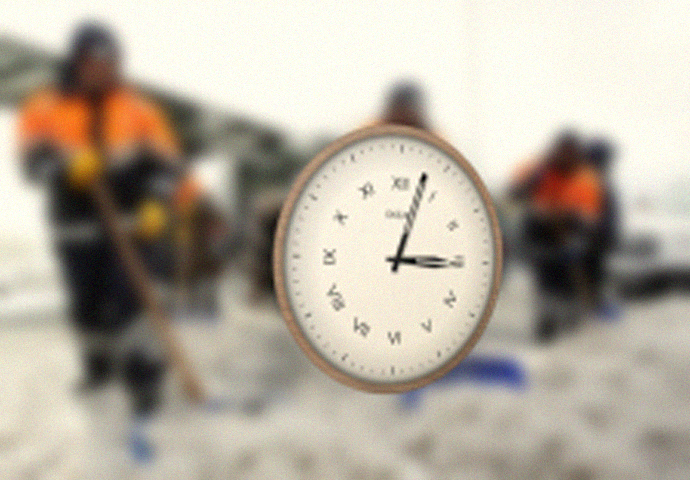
3:03
